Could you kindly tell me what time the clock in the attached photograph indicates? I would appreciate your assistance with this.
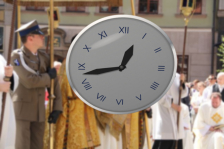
12:43
